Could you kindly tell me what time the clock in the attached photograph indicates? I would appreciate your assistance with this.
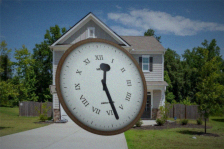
12:28
